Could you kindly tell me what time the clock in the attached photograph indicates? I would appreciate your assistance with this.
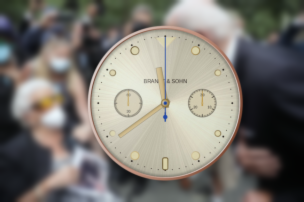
11:39
